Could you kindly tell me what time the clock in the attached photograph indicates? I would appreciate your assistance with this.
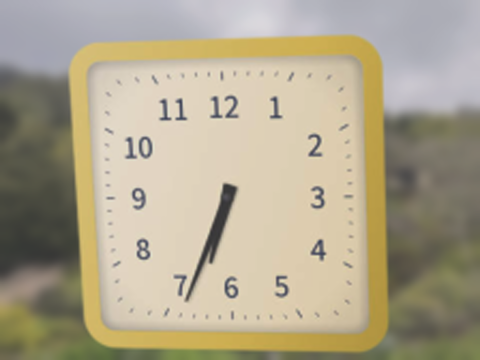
6:34
